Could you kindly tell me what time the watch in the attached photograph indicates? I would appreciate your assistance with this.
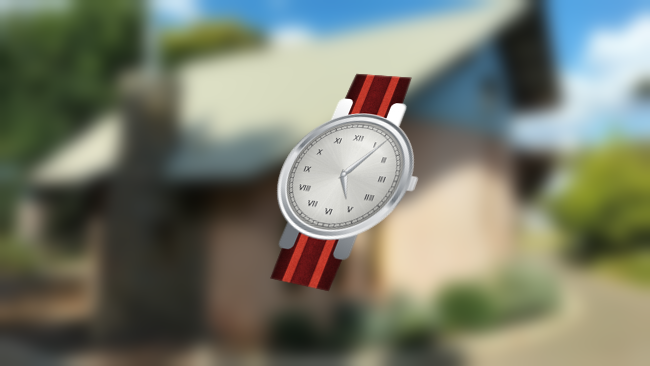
5:06
